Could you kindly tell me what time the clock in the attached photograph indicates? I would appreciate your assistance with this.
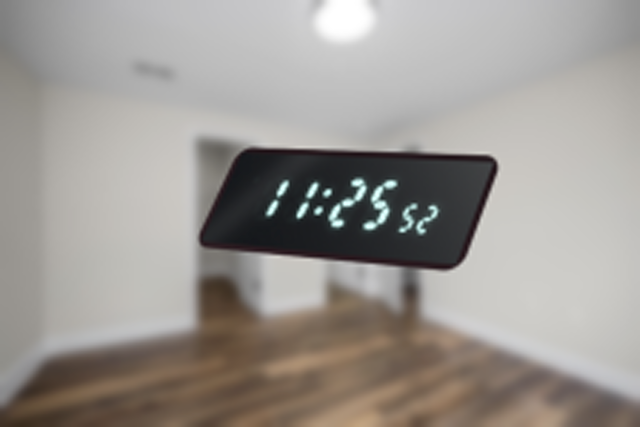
11:25:52
